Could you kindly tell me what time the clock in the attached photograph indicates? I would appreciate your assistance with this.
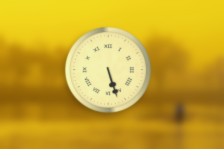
5:27
